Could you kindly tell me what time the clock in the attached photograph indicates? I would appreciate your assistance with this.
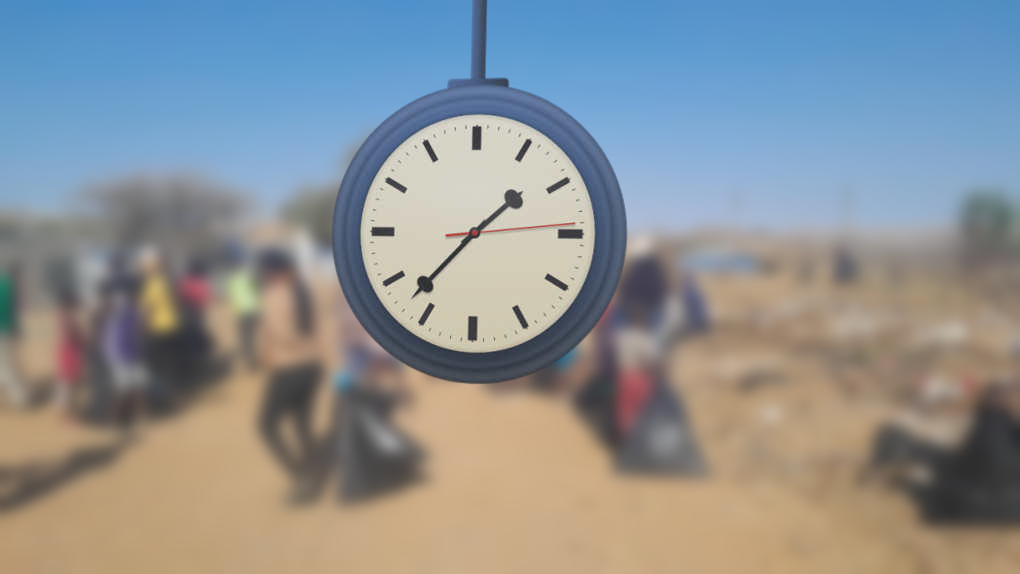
1:37:14
